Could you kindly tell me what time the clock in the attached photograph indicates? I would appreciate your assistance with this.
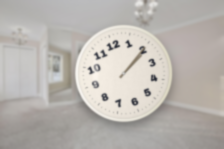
2:10
